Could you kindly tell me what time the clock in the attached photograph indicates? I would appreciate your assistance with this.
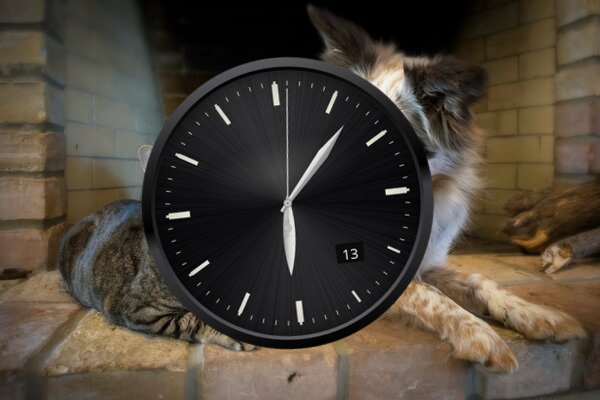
6:07:01
